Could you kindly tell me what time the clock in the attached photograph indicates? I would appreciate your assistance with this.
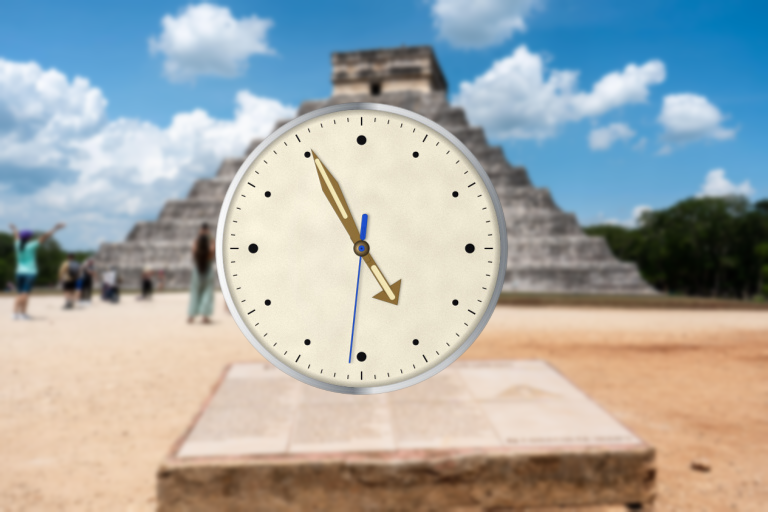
4:55:31
